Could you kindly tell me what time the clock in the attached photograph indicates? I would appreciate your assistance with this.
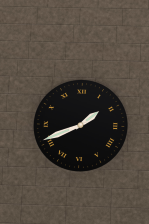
1:41
